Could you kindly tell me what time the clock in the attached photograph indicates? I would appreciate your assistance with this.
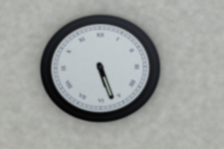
5:27
